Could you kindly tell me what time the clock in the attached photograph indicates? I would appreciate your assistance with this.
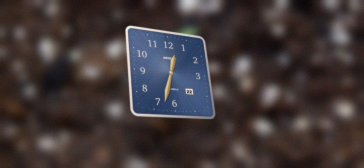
12:33
